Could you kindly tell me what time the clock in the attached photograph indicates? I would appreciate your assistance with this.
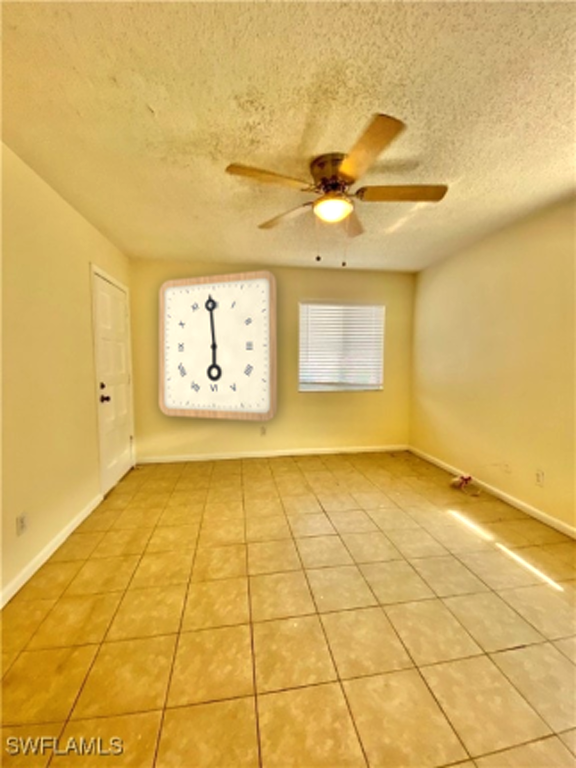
5:59
